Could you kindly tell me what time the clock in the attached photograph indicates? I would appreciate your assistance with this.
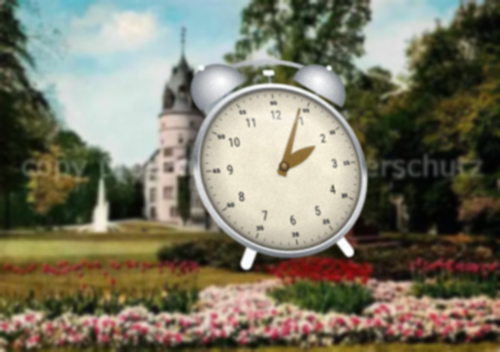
2:04
